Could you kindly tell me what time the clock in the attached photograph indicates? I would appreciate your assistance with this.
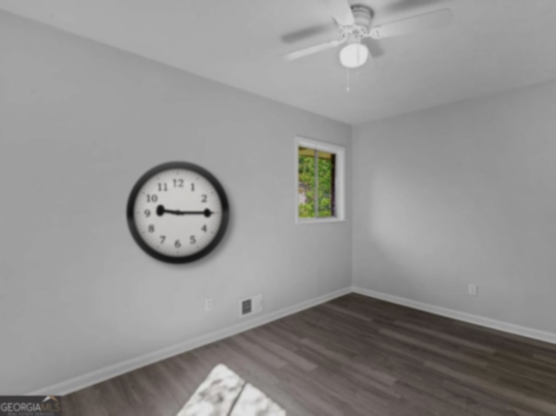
9:15
